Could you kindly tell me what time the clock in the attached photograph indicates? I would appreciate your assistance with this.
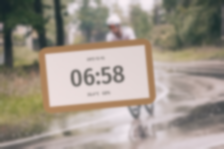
6:58
